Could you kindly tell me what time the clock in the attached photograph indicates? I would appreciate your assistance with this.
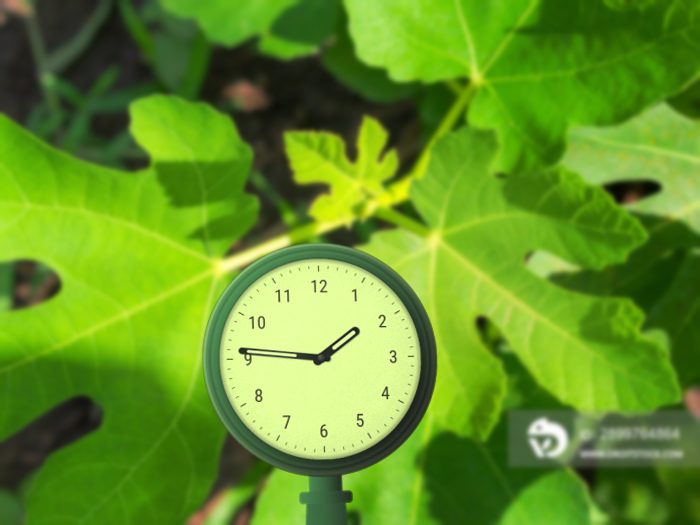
1:46
